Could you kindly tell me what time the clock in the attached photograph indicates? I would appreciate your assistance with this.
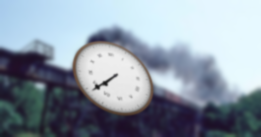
7:39
